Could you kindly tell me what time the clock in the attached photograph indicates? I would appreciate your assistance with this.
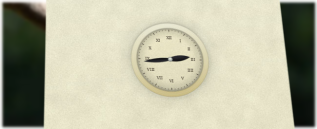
2:44
